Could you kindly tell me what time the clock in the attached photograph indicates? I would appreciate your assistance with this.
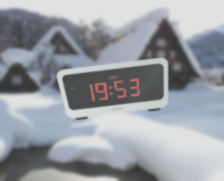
19:53
